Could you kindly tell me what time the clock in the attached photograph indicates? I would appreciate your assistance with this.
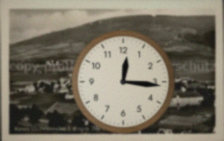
12:16
